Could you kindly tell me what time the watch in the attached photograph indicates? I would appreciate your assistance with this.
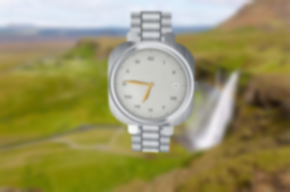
6:46
